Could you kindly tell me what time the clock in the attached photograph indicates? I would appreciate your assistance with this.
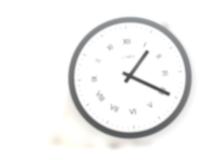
1:20
